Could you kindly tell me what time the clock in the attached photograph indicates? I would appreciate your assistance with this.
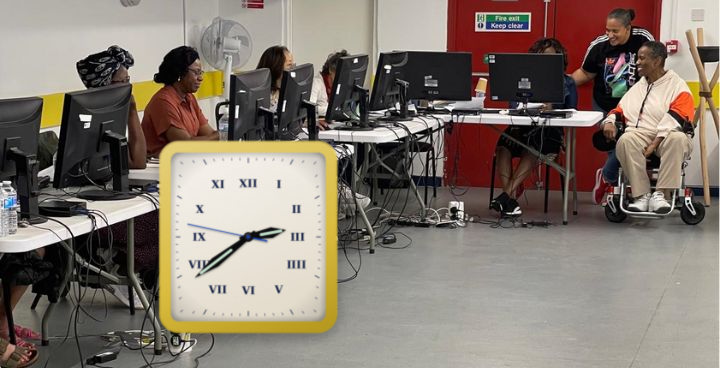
2:38:47
